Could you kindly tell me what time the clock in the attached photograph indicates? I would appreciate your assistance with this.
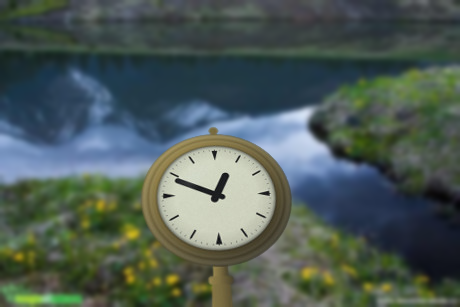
12:49
